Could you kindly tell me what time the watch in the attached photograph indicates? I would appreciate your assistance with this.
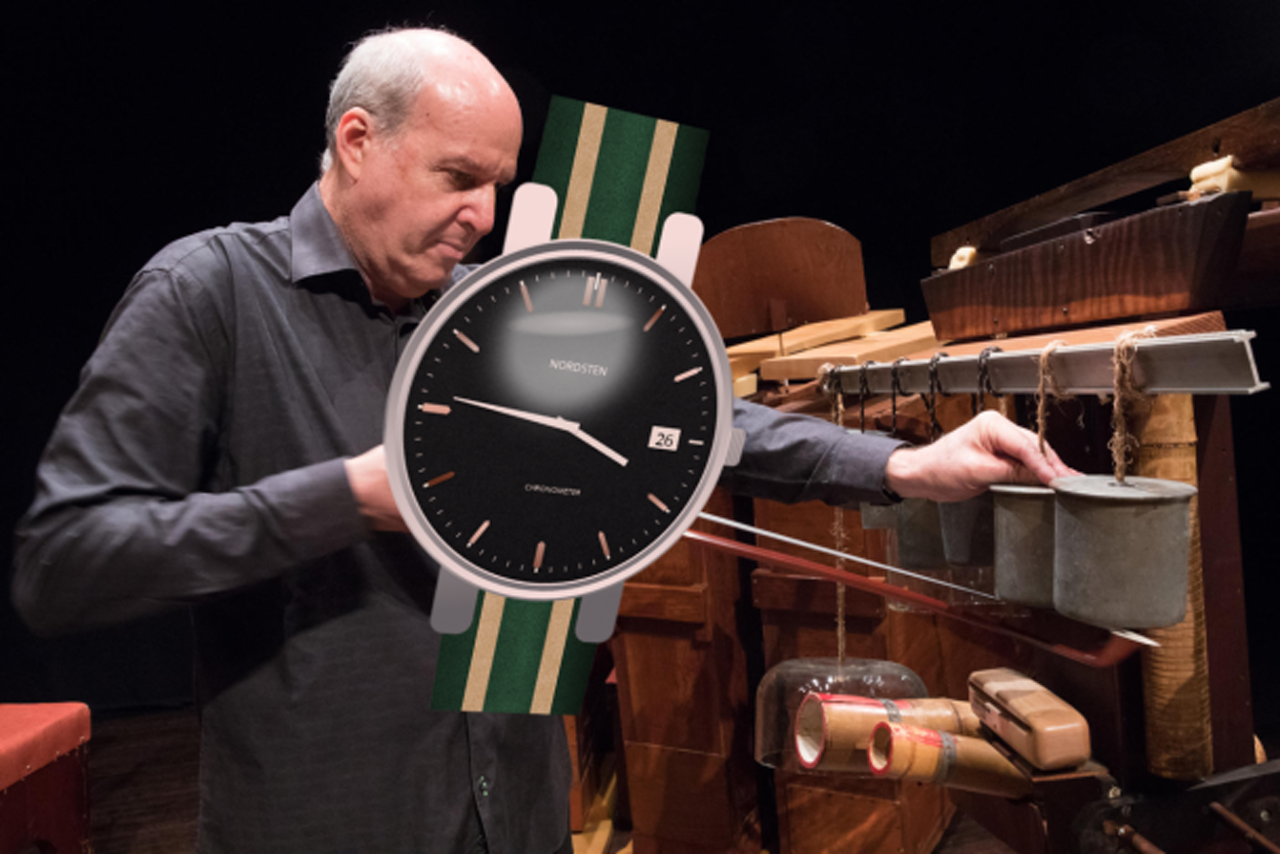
3:46
